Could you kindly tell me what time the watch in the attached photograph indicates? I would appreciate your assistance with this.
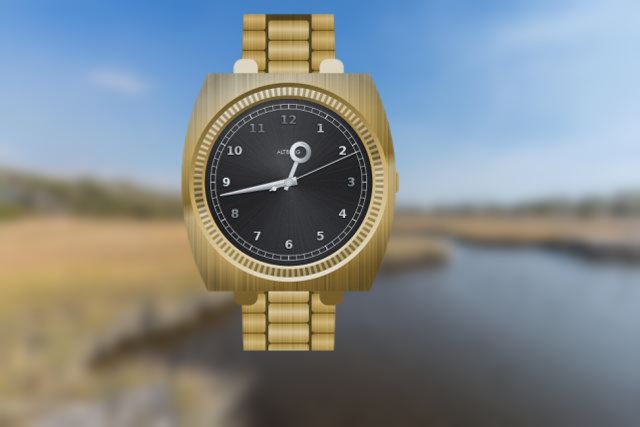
12:43:11
